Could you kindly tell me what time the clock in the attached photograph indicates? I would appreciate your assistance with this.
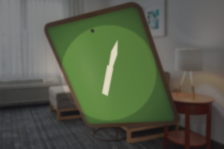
7:06
